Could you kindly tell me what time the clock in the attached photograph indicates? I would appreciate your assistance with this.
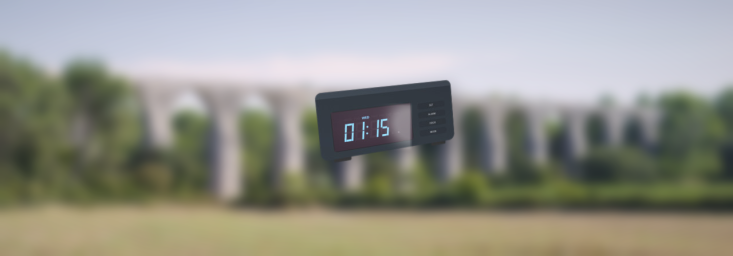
1:15
